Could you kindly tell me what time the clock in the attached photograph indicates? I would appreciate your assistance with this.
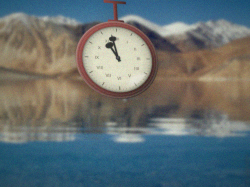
10:58
